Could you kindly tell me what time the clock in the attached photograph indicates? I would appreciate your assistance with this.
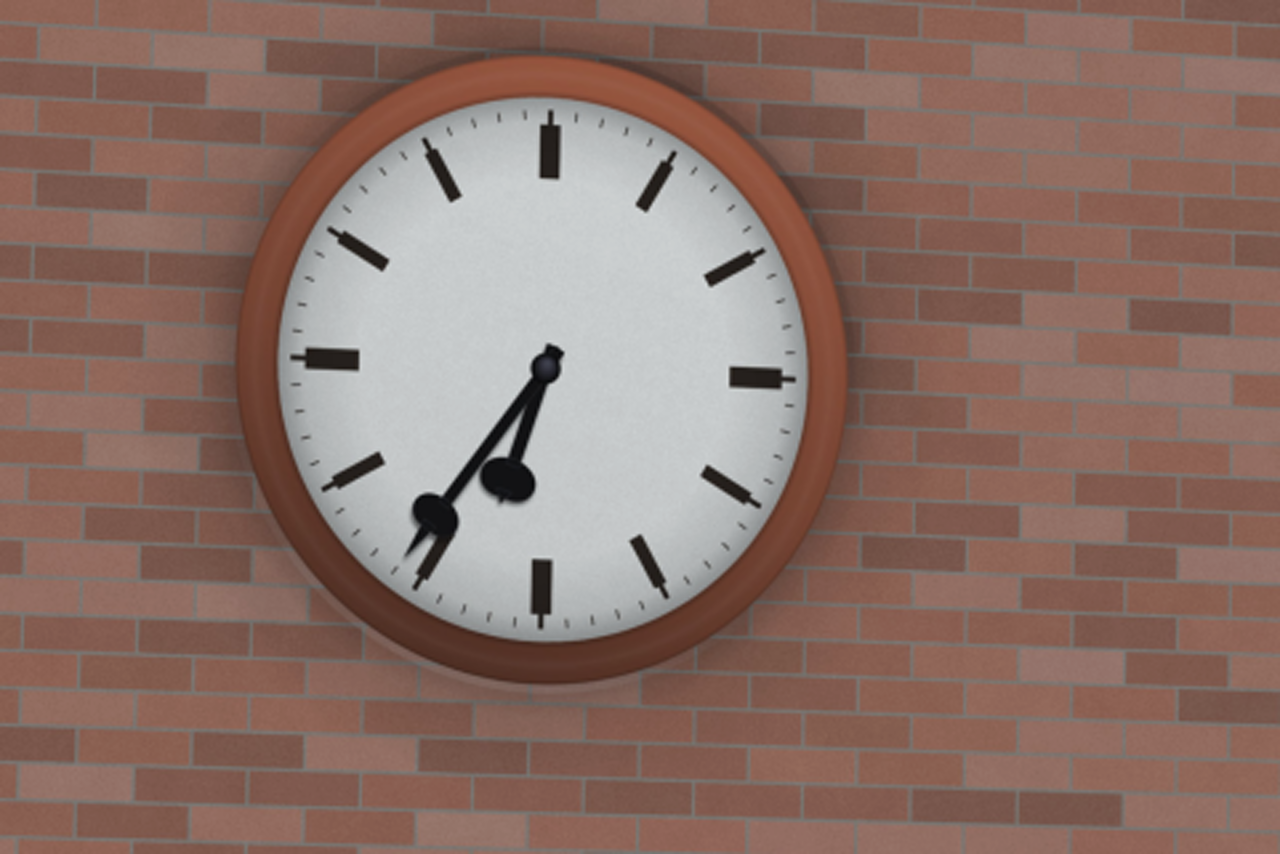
6:36
